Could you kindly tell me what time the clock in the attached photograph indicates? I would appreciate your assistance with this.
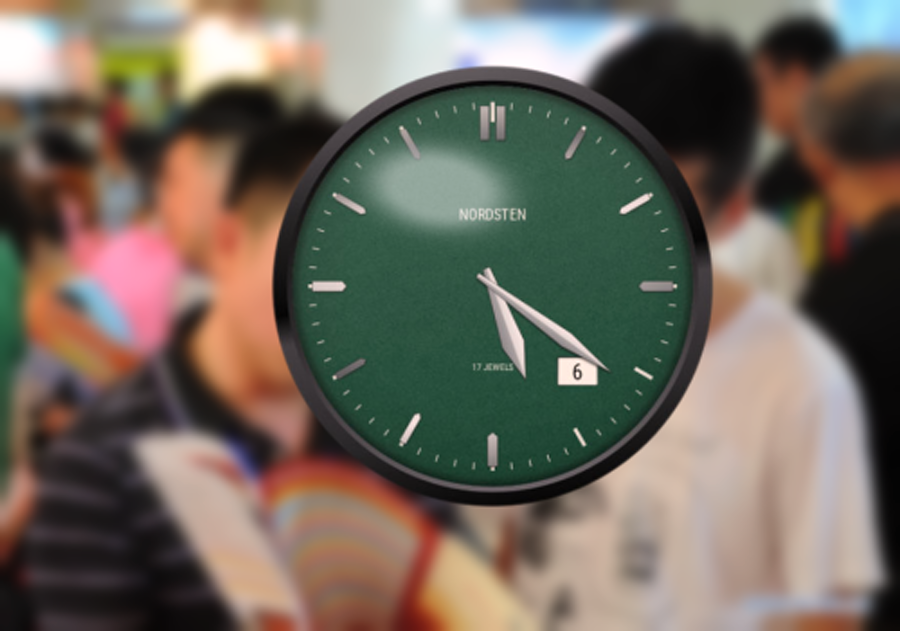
5:21
